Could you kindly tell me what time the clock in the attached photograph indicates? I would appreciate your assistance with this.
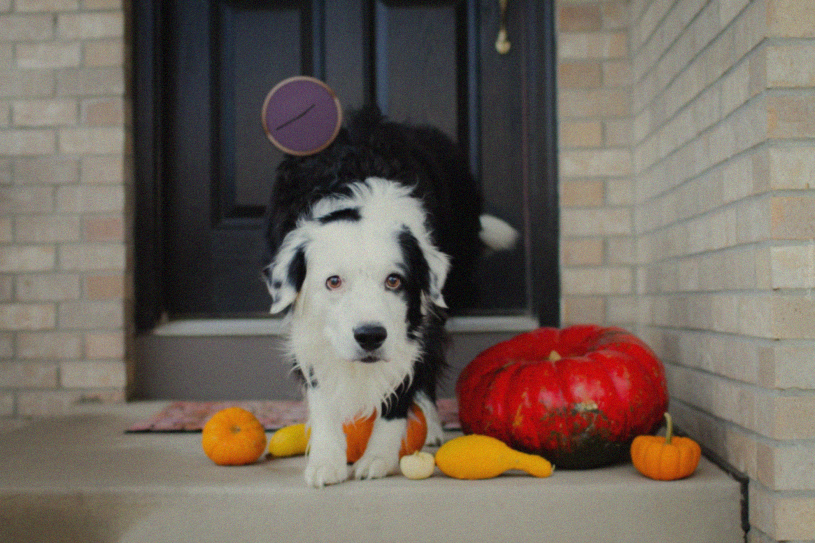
1:40
